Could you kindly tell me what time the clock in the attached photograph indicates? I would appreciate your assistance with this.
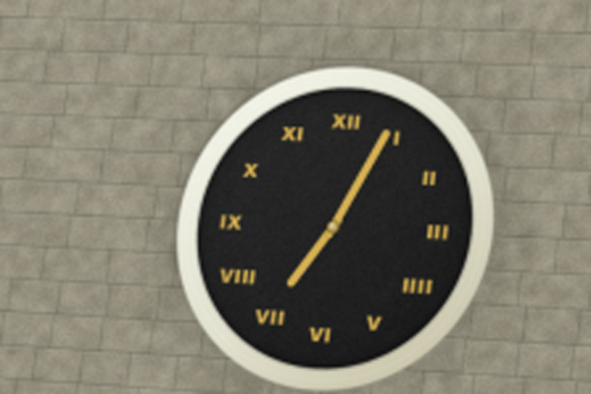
7:04
